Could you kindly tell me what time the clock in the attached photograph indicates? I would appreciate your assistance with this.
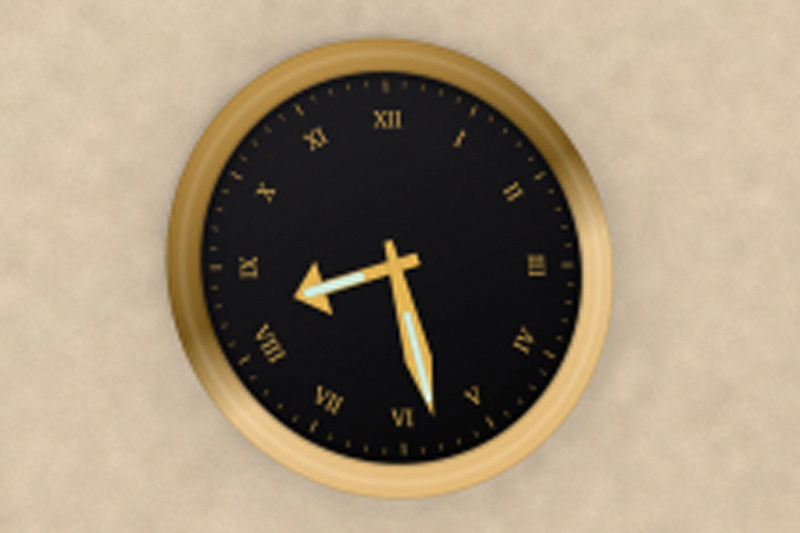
8:28
